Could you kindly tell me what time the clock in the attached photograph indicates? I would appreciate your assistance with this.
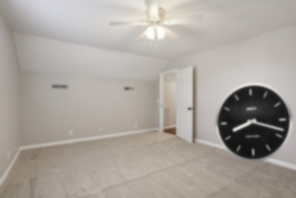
8:18
